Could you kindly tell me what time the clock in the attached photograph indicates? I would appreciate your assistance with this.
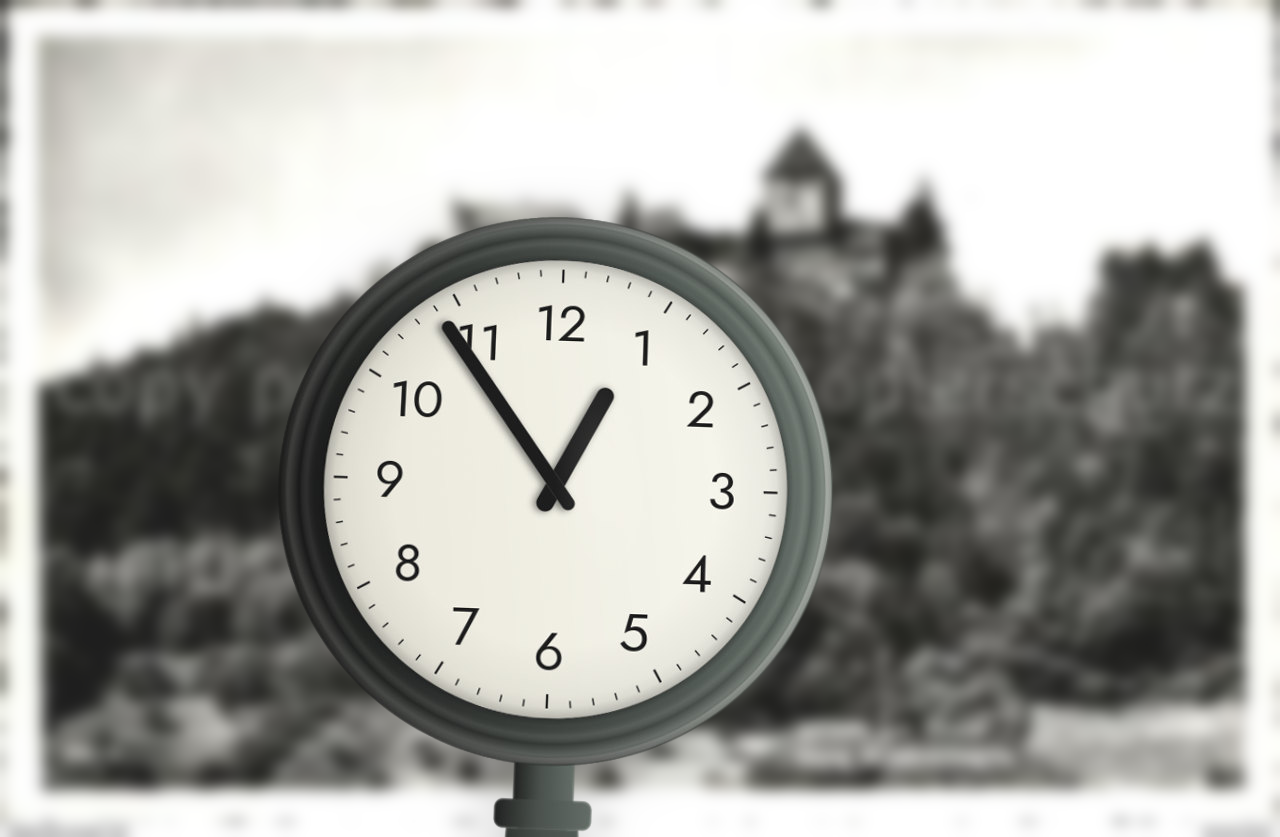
12:54
